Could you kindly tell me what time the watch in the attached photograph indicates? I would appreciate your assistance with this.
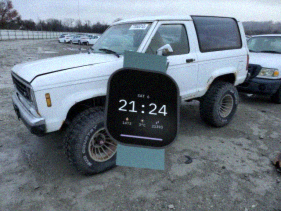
21:24
